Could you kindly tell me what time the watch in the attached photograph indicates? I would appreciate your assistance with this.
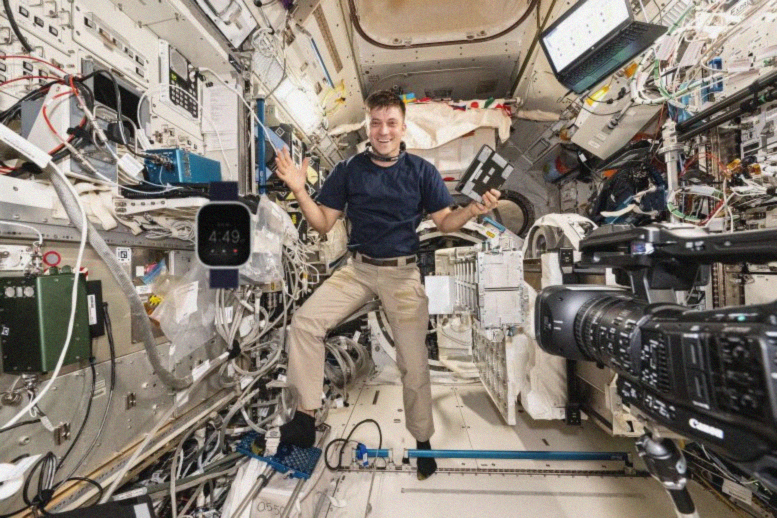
4:49
